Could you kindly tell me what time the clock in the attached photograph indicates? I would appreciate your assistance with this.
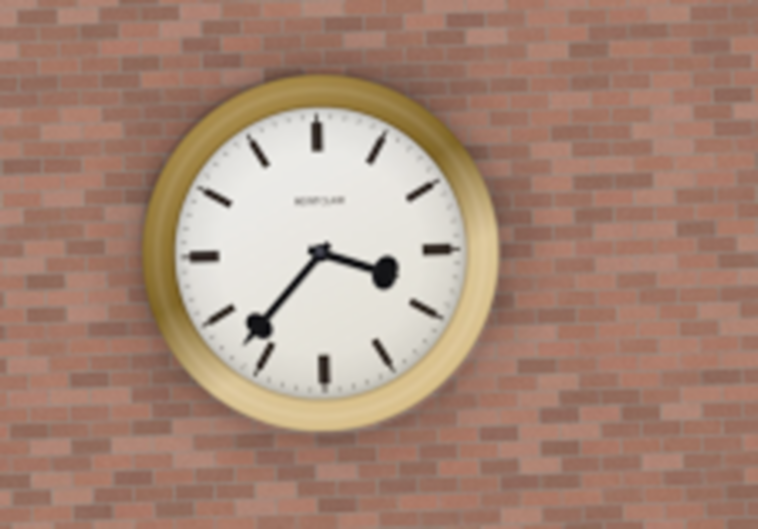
3:37
